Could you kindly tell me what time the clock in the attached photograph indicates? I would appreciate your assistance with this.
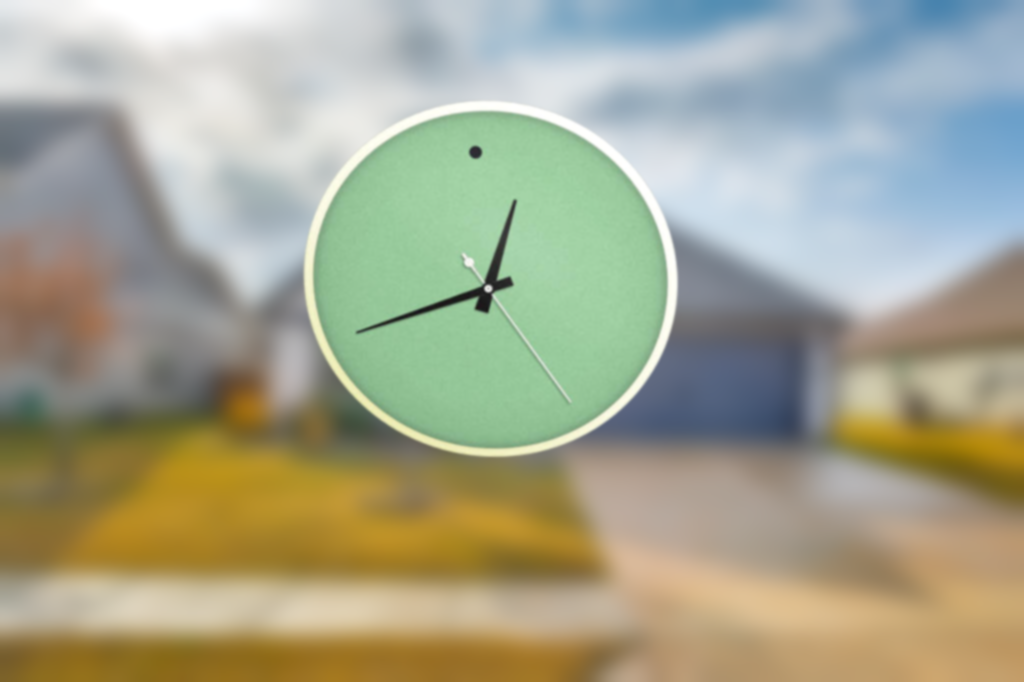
12:42:25
